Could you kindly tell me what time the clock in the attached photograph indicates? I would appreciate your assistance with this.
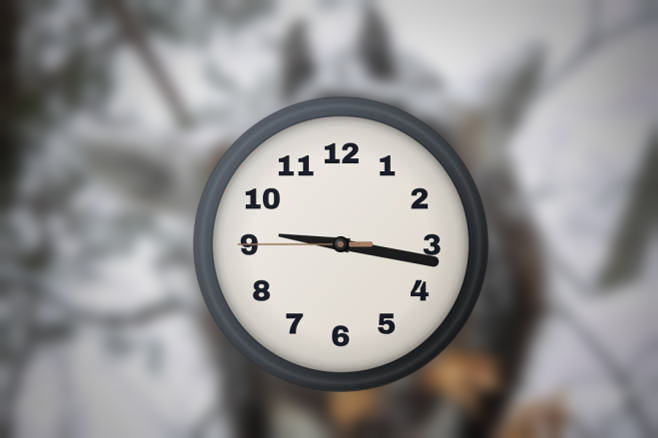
9:16:45
